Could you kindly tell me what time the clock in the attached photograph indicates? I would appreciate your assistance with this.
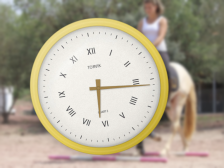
6:16
